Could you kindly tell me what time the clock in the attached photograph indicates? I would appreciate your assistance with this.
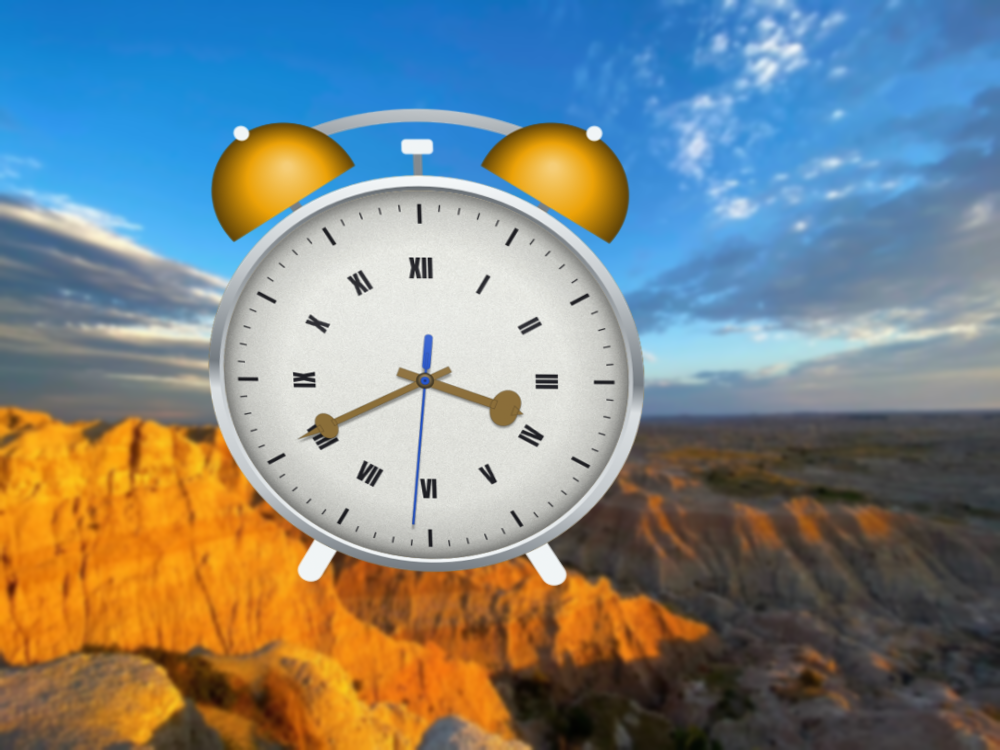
3:40:31
